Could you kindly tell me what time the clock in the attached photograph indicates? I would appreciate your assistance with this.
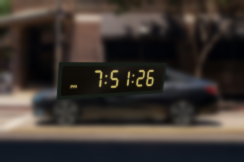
7:51:26
